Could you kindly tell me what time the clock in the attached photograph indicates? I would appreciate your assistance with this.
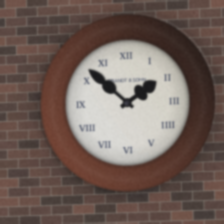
1:52
